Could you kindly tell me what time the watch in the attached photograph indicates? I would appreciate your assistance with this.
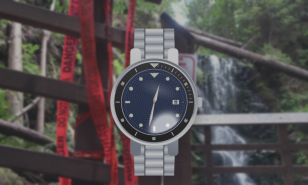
12:32
